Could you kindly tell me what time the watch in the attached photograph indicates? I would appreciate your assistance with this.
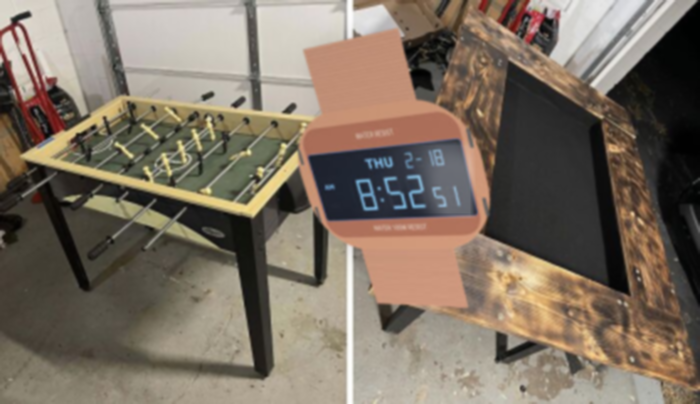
8:52:51
